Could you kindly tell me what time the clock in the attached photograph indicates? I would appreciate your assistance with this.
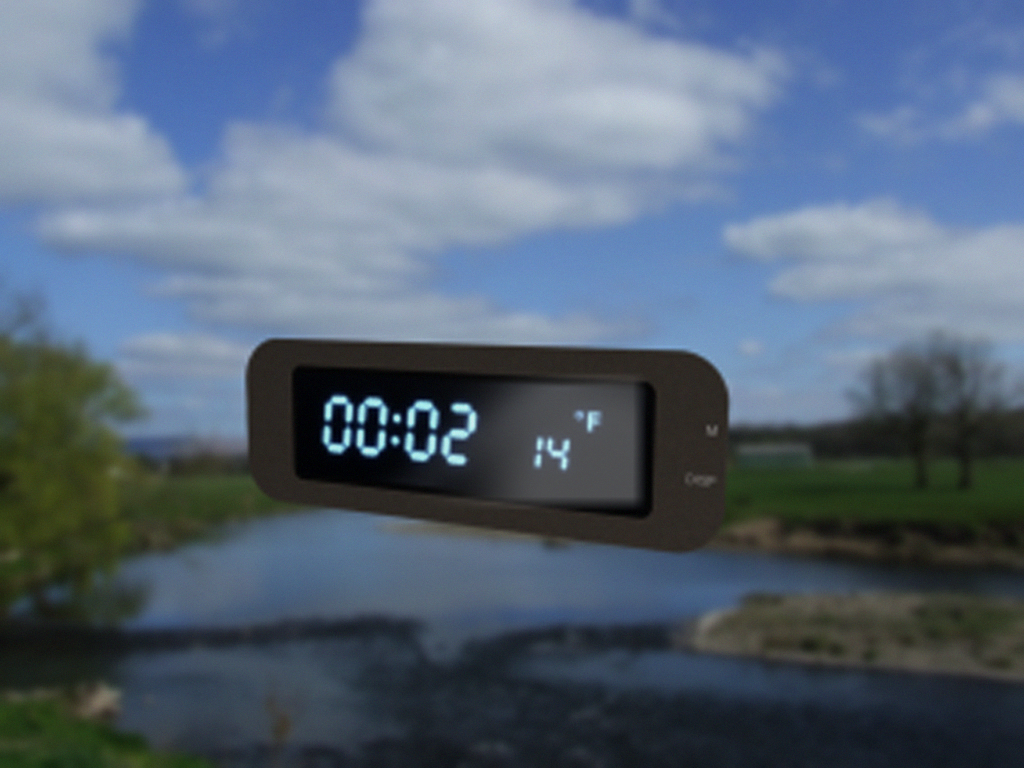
0:02
